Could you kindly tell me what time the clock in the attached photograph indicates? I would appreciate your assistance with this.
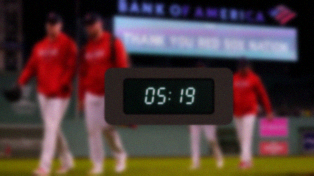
5:19
